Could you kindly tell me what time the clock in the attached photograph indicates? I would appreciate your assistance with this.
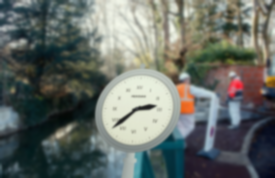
2:38
